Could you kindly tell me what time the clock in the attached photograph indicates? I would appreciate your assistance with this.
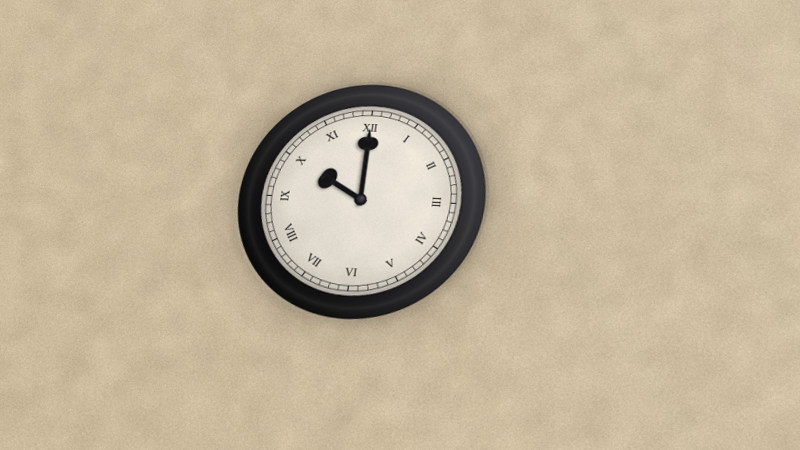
10:00
